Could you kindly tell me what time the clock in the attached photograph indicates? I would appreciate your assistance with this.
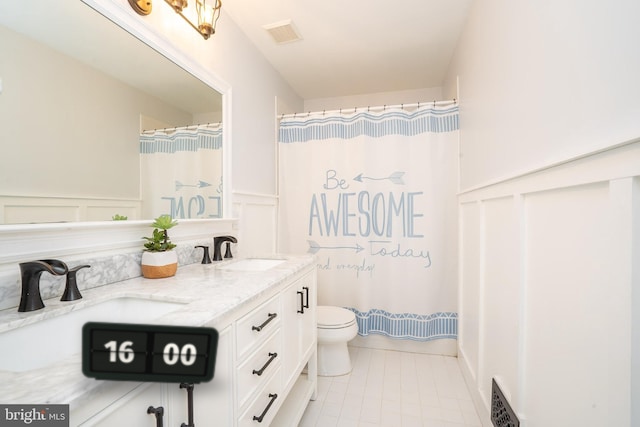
16:00
